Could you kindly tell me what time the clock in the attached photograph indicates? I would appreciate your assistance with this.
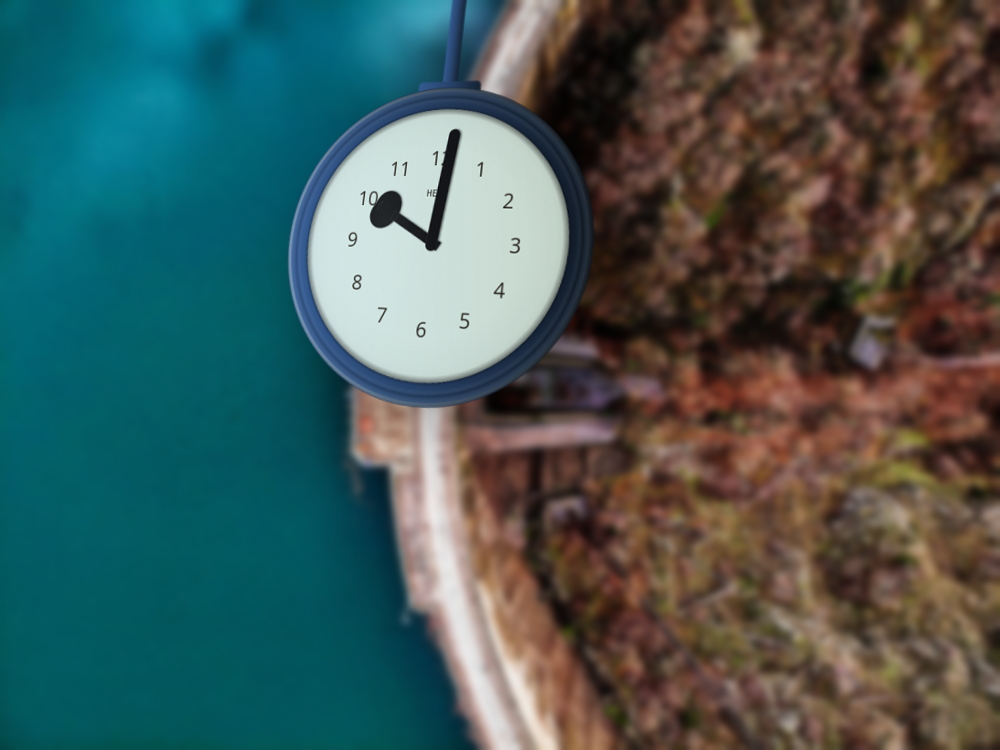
10:01
